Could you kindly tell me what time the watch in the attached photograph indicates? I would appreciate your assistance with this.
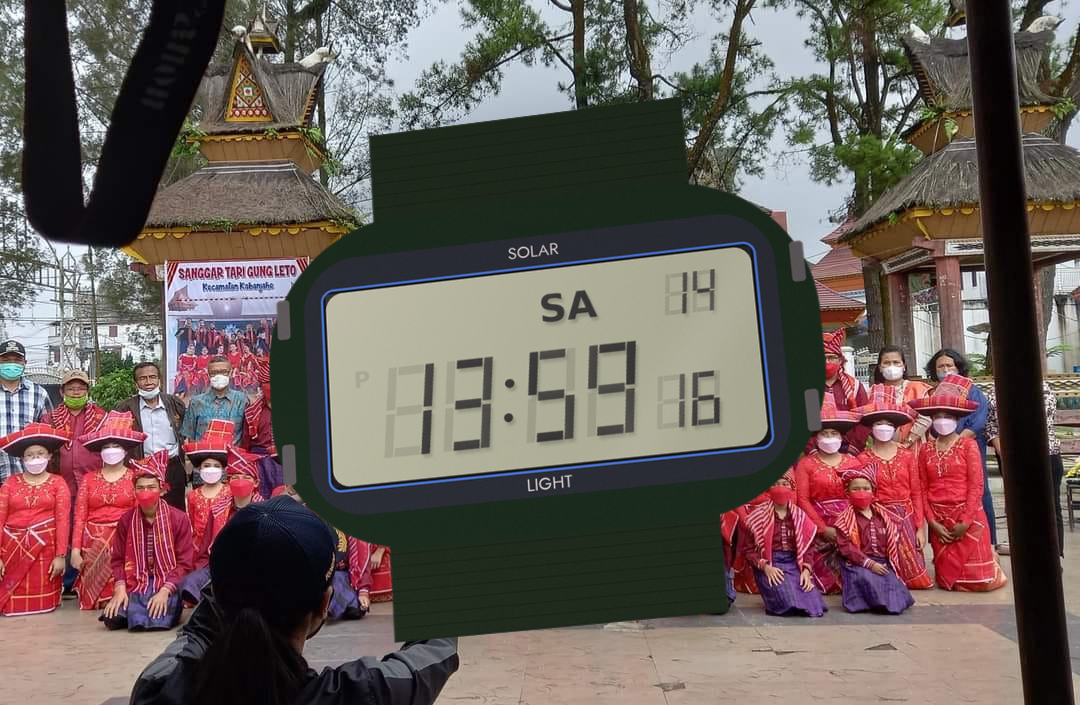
13:59:16
